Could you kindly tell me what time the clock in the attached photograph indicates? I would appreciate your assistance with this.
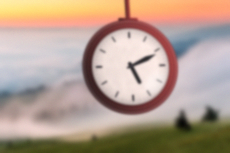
5:11
